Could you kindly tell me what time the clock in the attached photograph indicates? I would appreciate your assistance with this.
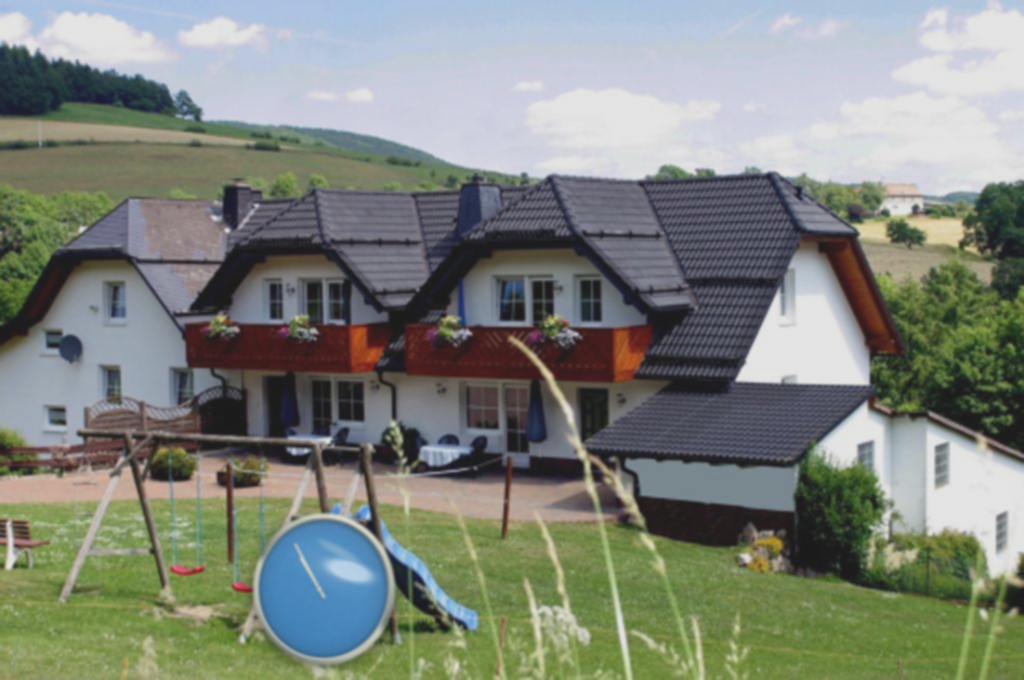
10:55
